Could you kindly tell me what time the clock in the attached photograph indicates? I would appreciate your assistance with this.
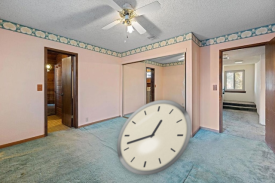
12:42
